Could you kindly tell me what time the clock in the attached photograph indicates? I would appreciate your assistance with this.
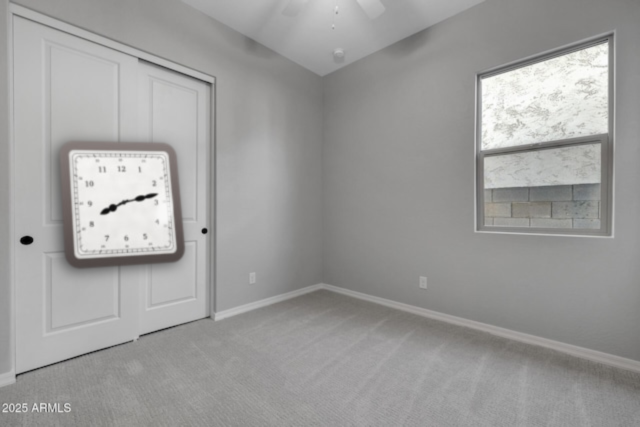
8:13
